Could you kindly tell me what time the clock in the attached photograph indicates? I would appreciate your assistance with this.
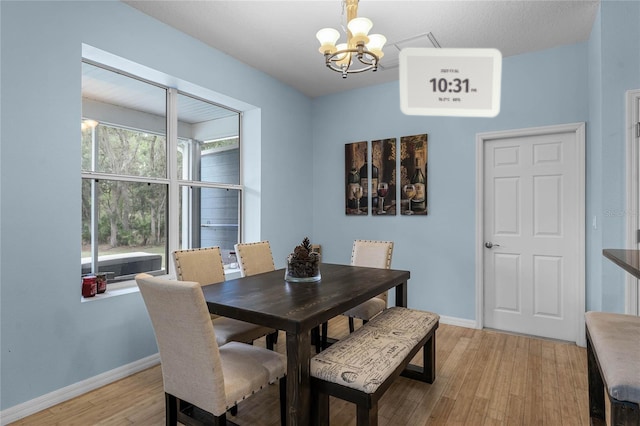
10:31
